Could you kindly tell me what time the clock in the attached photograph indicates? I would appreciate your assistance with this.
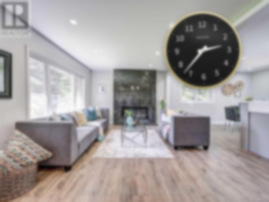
2:37
